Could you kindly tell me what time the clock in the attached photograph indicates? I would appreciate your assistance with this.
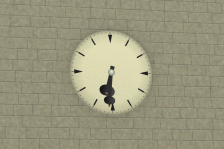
6:31
